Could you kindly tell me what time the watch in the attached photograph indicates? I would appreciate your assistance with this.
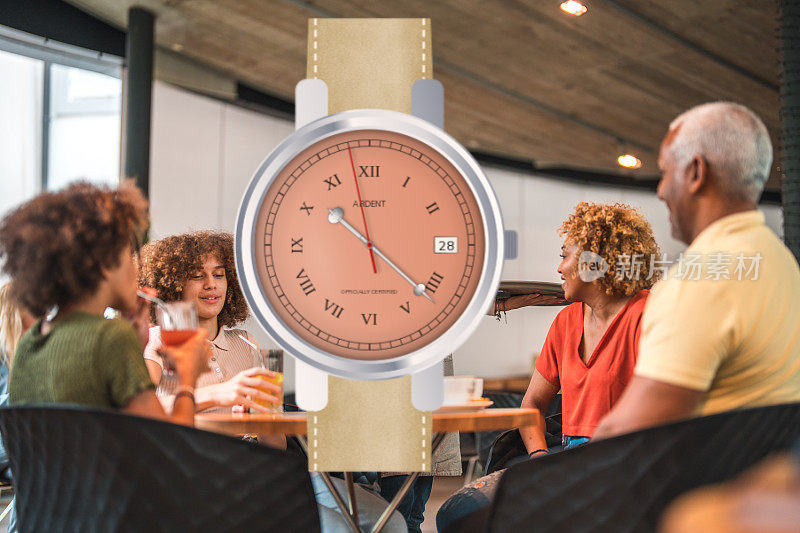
10:21:58
